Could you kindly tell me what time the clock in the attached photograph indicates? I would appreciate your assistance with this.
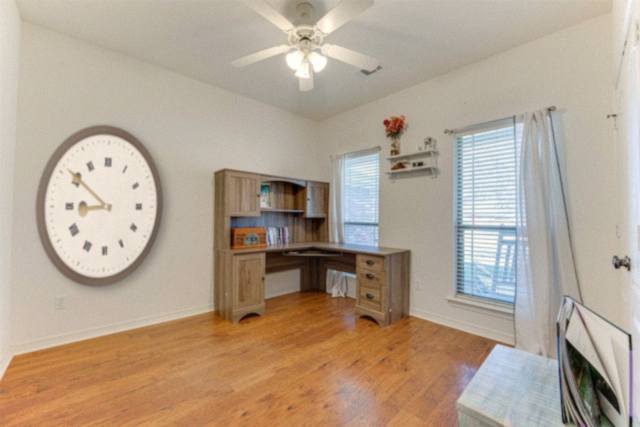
8:51
